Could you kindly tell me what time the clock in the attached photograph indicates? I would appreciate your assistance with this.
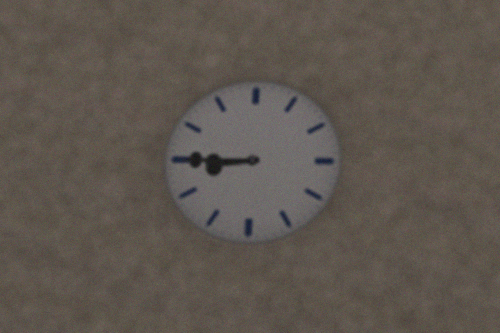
8:45
